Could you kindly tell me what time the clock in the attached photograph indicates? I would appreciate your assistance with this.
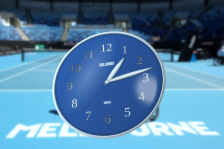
1:13
